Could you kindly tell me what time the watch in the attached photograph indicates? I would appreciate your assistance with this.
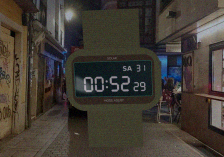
0:52:29
